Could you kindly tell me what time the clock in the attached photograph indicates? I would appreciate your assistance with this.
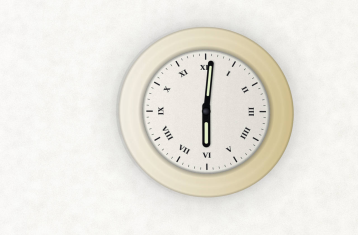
6:01
